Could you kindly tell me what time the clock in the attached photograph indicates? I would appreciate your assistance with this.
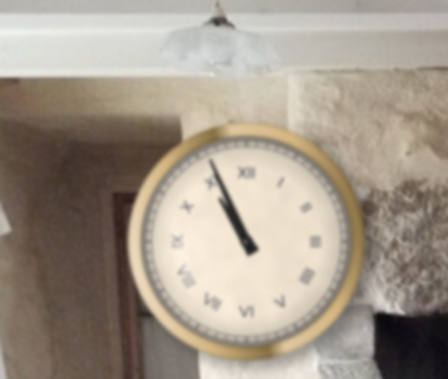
10:56
